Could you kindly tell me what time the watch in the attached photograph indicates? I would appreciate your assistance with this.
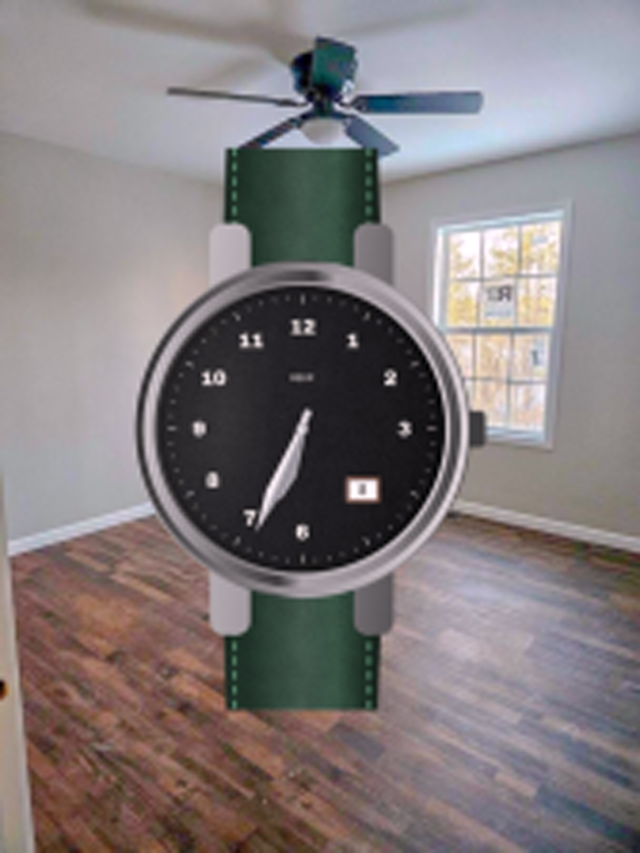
6:34
